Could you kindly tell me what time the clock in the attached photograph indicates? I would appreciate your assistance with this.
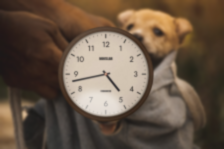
4:43
